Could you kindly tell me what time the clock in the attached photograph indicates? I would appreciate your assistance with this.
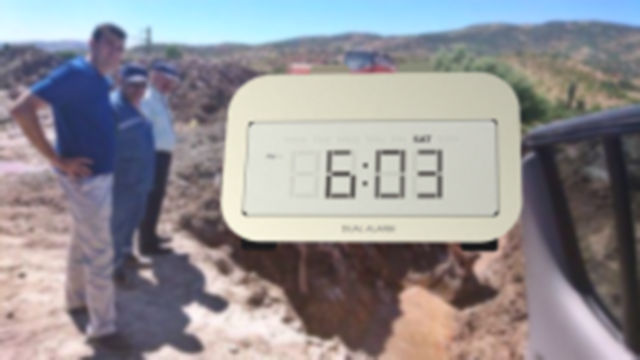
6:03
